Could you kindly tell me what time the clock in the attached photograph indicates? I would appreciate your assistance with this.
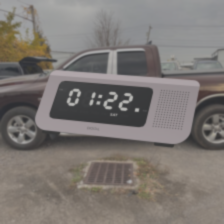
1:22
